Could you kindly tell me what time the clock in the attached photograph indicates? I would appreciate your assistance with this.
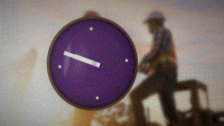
9:49
